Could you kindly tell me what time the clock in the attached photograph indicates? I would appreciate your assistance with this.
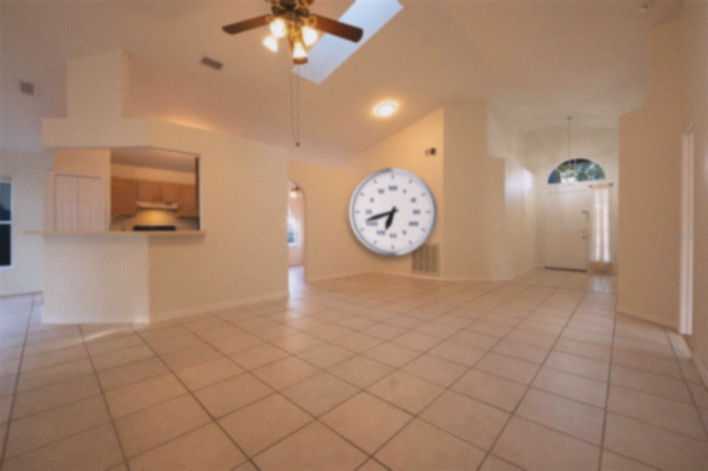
6:42
